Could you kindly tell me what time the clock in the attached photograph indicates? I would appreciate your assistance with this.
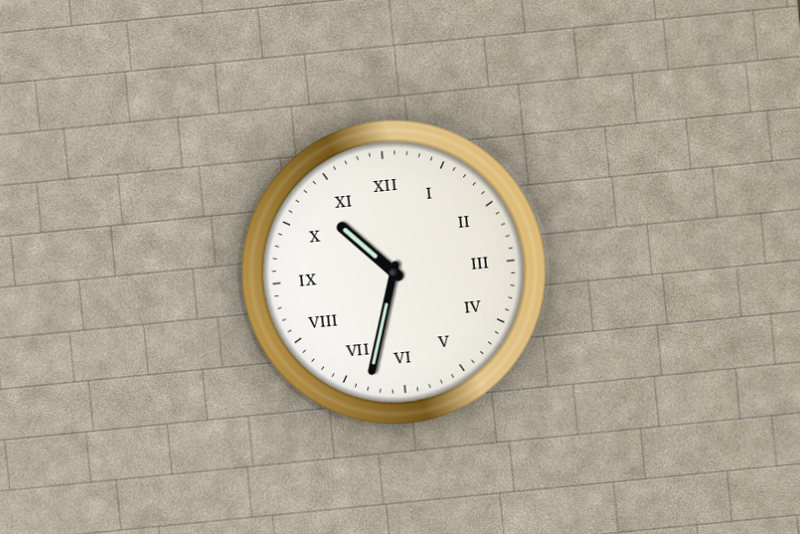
10:33
